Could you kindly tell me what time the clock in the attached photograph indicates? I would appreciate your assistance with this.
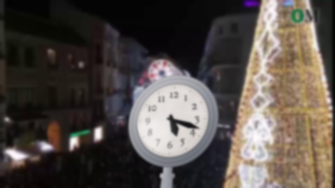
5:18
